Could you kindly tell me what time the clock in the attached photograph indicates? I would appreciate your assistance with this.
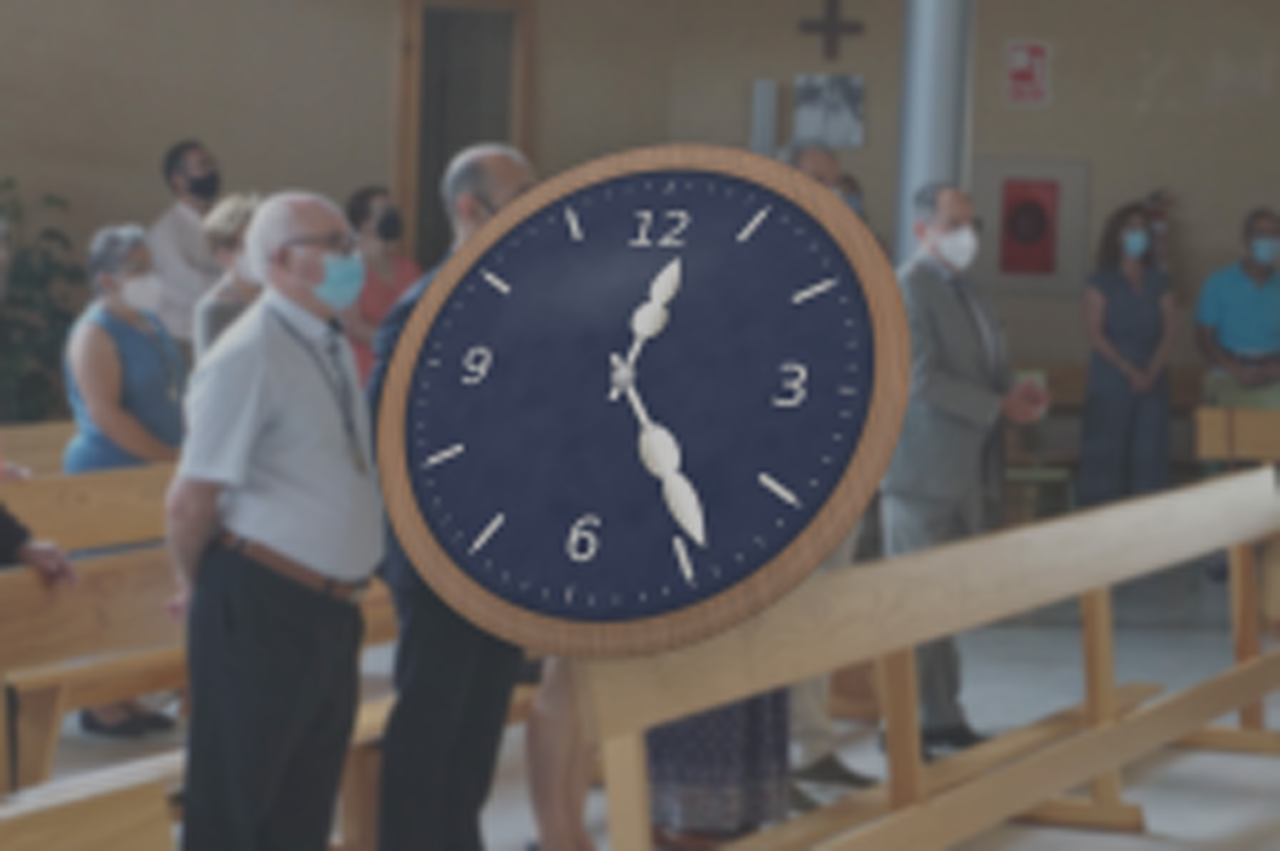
12:24
